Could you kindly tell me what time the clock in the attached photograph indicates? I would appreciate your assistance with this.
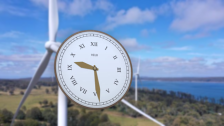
9:29
